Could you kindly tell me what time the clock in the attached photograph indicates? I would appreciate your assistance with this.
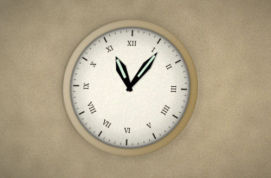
11:06
